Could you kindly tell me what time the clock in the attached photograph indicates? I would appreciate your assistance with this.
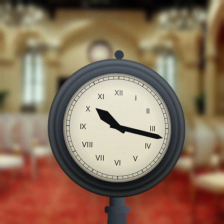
10:17
